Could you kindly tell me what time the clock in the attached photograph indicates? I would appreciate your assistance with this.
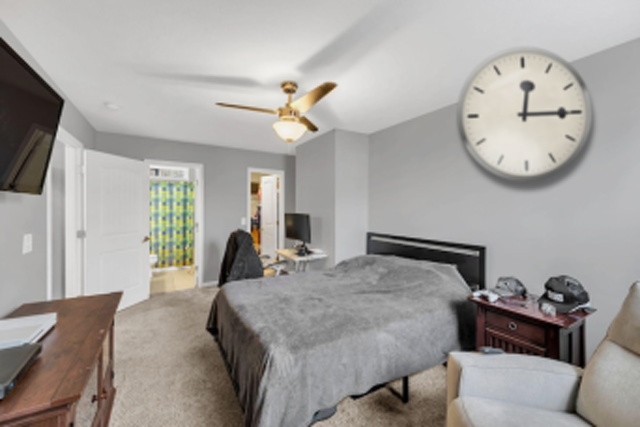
12:15
